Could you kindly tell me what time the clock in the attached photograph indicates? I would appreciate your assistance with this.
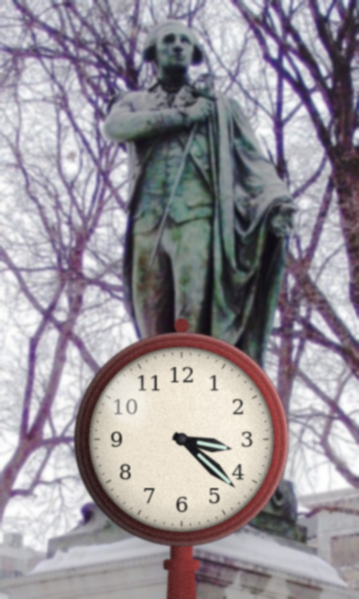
3:22
